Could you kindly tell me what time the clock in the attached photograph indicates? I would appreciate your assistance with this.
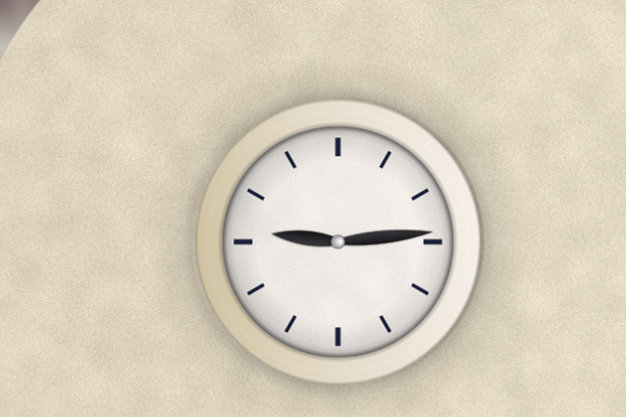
9:14
